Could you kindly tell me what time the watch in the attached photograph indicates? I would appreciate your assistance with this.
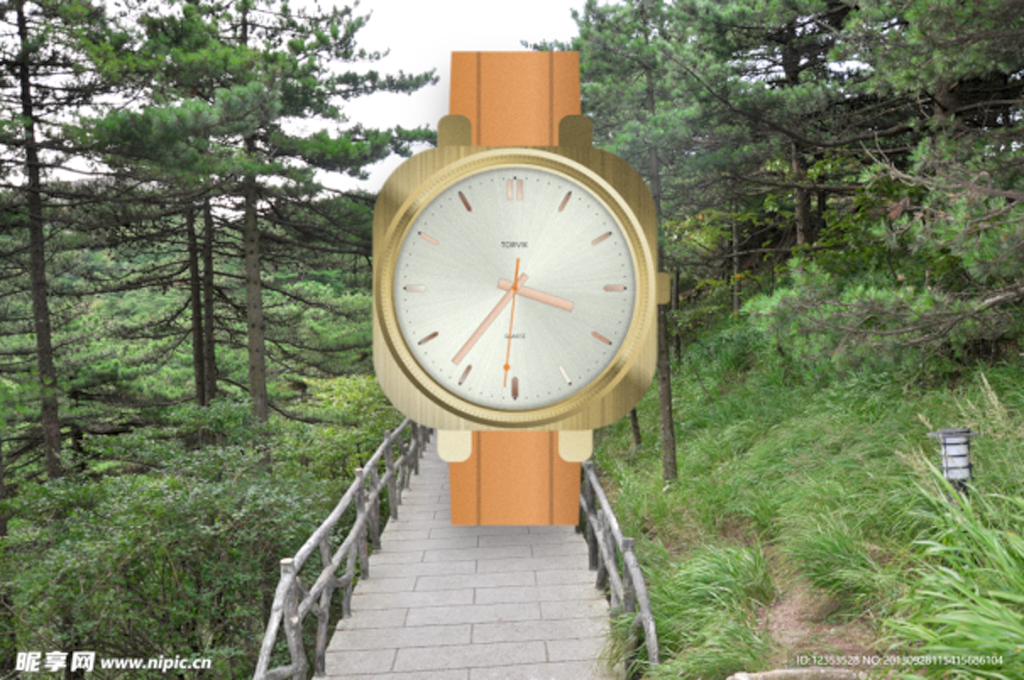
3:36:31
